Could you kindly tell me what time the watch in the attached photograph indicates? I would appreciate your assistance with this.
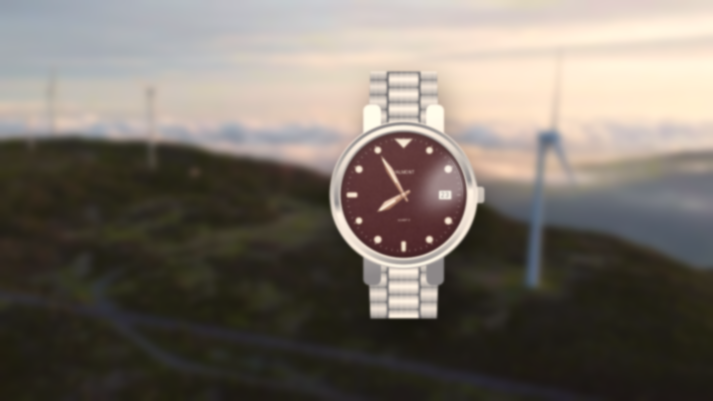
7:55
